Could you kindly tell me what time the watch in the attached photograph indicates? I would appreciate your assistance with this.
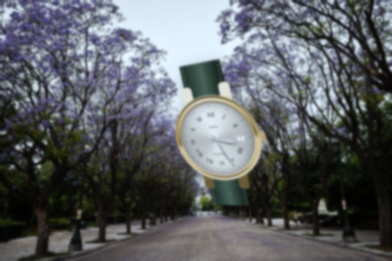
3:26
